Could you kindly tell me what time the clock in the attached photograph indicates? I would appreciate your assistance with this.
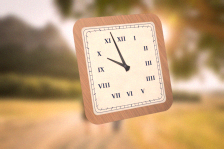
9:57
